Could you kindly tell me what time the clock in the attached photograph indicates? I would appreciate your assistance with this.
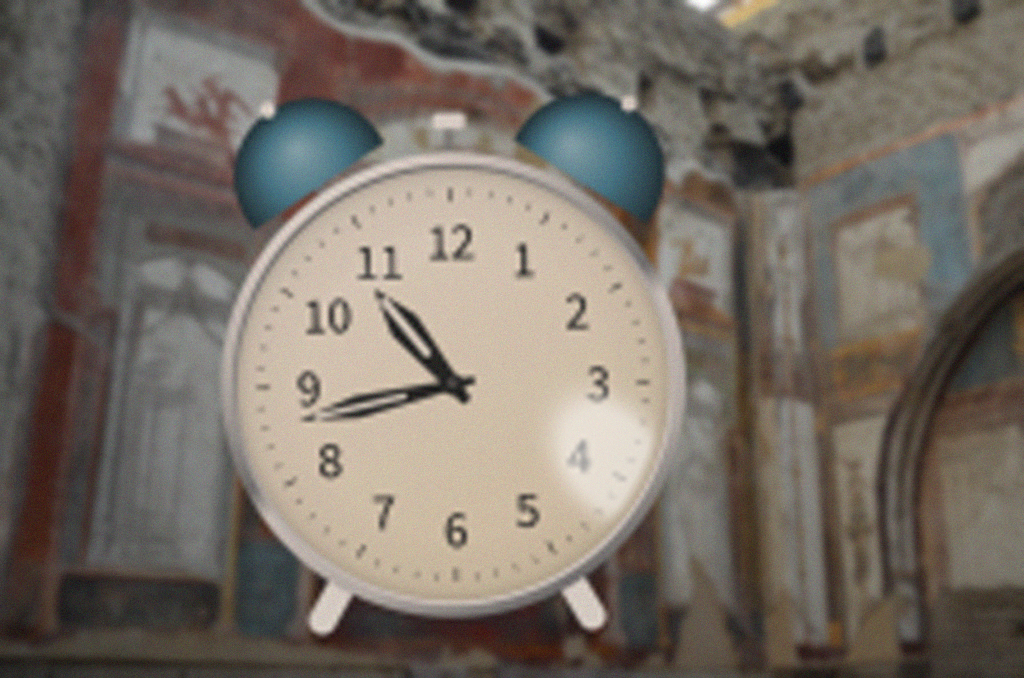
10:43
